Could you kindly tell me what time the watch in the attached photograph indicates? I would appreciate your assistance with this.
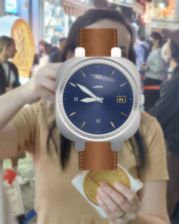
8:51
